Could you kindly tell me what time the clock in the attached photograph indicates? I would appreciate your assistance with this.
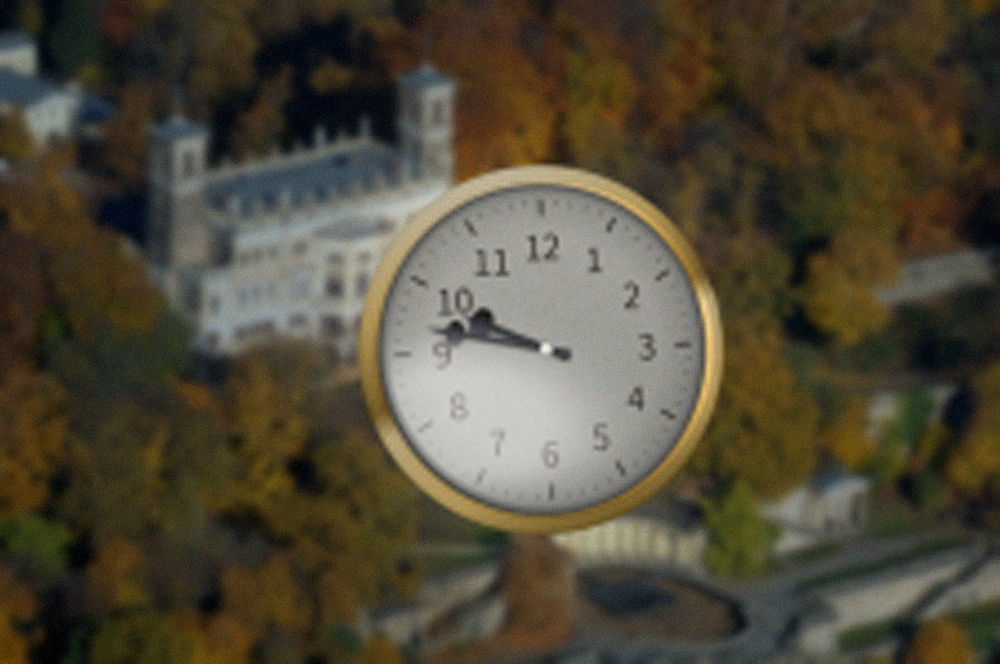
9:47
